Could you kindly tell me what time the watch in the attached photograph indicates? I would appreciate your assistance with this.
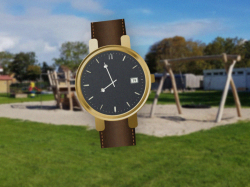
7:57
